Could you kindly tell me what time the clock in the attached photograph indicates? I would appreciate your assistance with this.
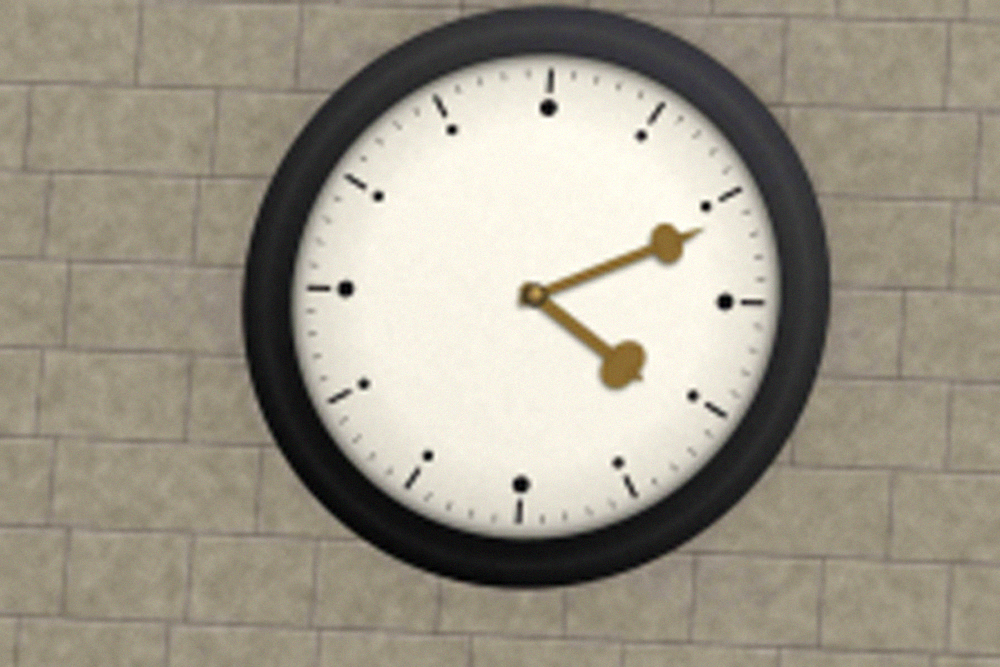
4:11
